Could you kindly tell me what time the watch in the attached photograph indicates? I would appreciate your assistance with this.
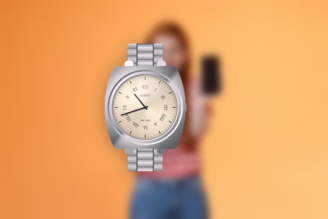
10:42
